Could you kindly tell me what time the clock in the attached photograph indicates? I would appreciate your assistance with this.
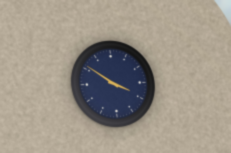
3:51
